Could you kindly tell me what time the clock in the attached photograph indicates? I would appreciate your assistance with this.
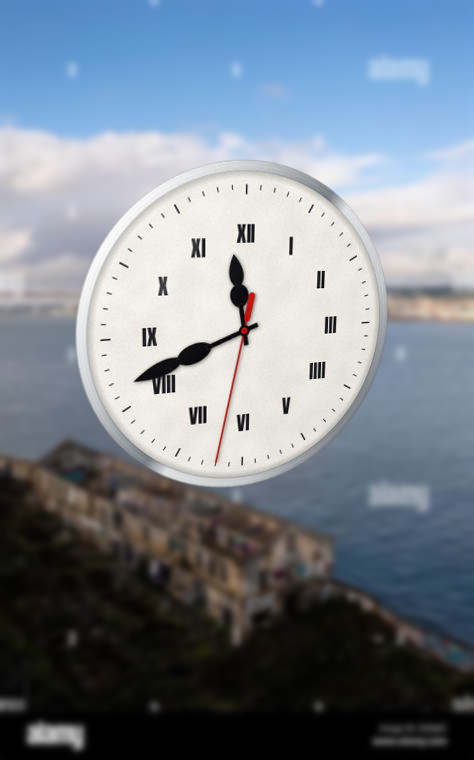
11:41:32
